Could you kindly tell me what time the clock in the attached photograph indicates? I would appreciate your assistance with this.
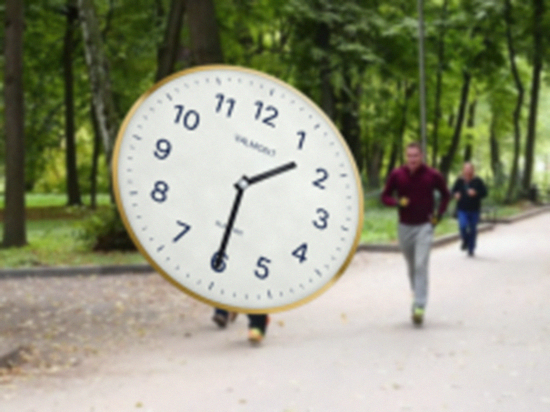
1:30
